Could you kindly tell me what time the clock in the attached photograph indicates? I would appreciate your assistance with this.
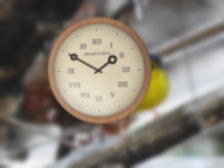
1:50
